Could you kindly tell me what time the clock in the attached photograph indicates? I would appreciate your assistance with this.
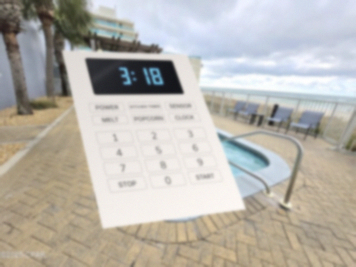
3:18
